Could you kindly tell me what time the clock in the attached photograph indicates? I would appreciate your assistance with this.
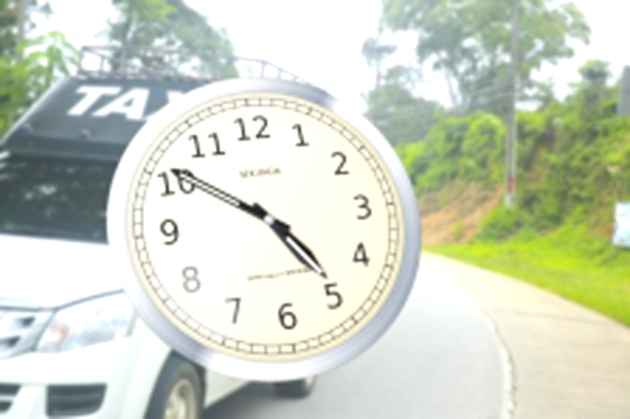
4:51
